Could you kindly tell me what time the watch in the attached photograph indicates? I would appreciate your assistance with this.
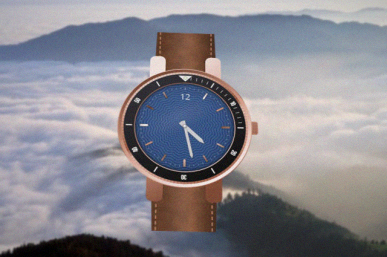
4:28
